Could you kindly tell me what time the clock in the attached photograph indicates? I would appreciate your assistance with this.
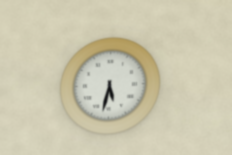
5:32
